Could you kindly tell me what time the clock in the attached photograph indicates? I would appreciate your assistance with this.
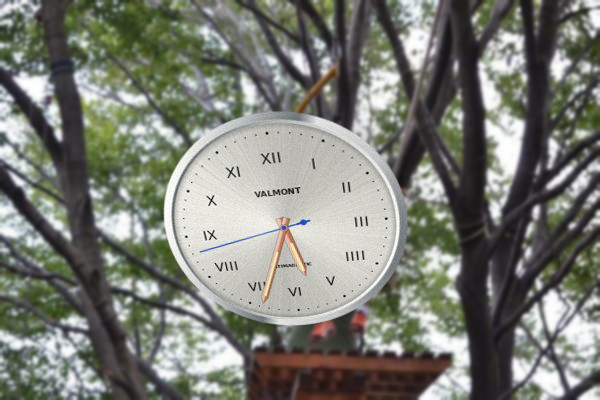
5:33:43
